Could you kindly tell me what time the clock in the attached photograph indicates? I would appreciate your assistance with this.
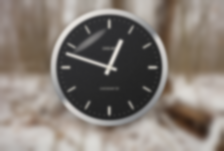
12:48
